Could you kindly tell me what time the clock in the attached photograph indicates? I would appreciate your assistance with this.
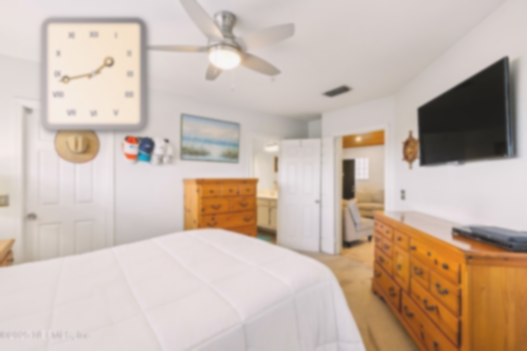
1:43
